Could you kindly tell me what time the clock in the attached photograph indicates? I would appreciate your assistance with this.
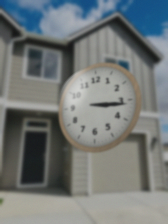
3:16
